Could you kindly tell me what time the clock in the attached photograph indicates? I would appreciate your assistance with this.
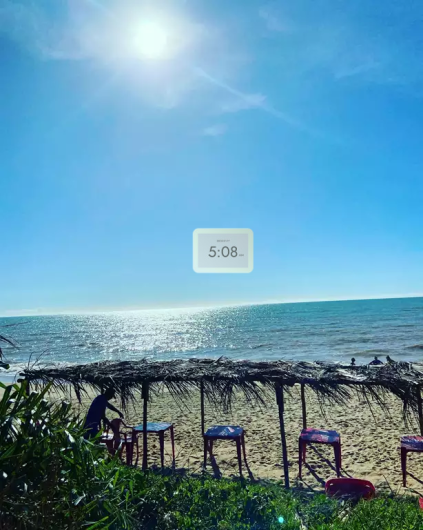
5:08
